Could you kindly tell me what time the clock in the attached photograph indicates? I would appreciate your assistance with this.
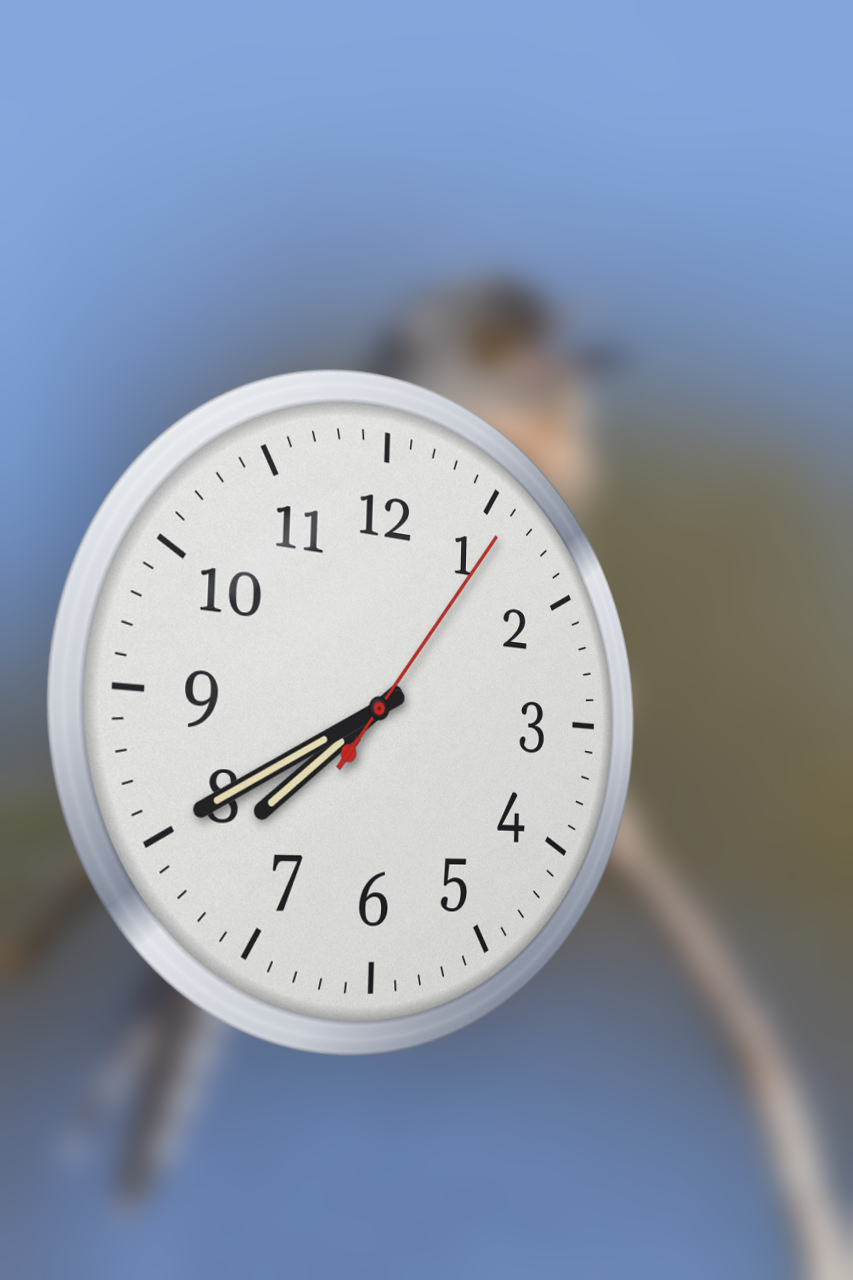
7:40:06
